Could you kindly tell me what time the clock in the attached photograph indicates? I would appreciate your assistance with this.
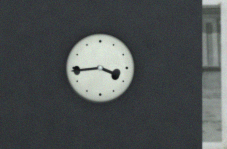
3:44
